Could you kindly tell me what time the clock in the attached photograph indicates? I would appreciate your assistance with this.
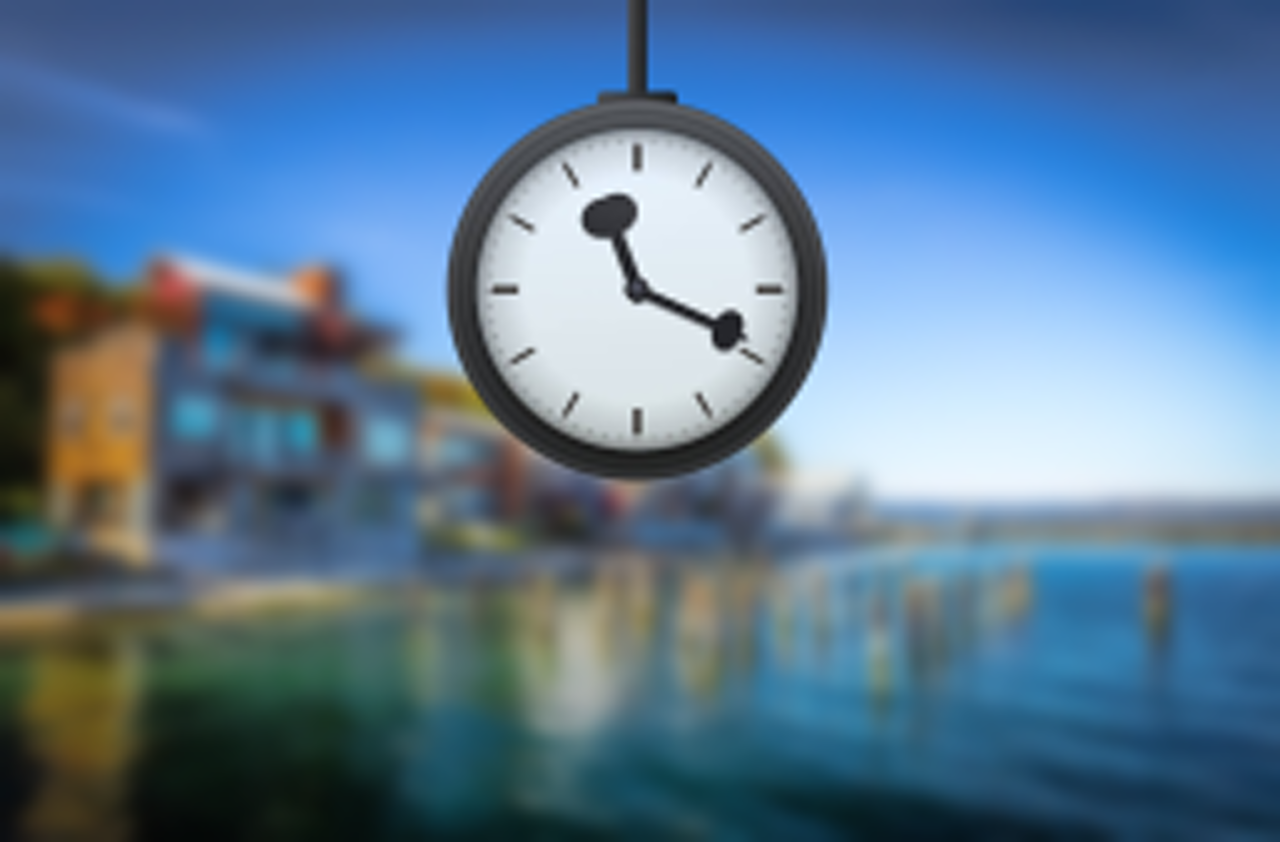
11:19
